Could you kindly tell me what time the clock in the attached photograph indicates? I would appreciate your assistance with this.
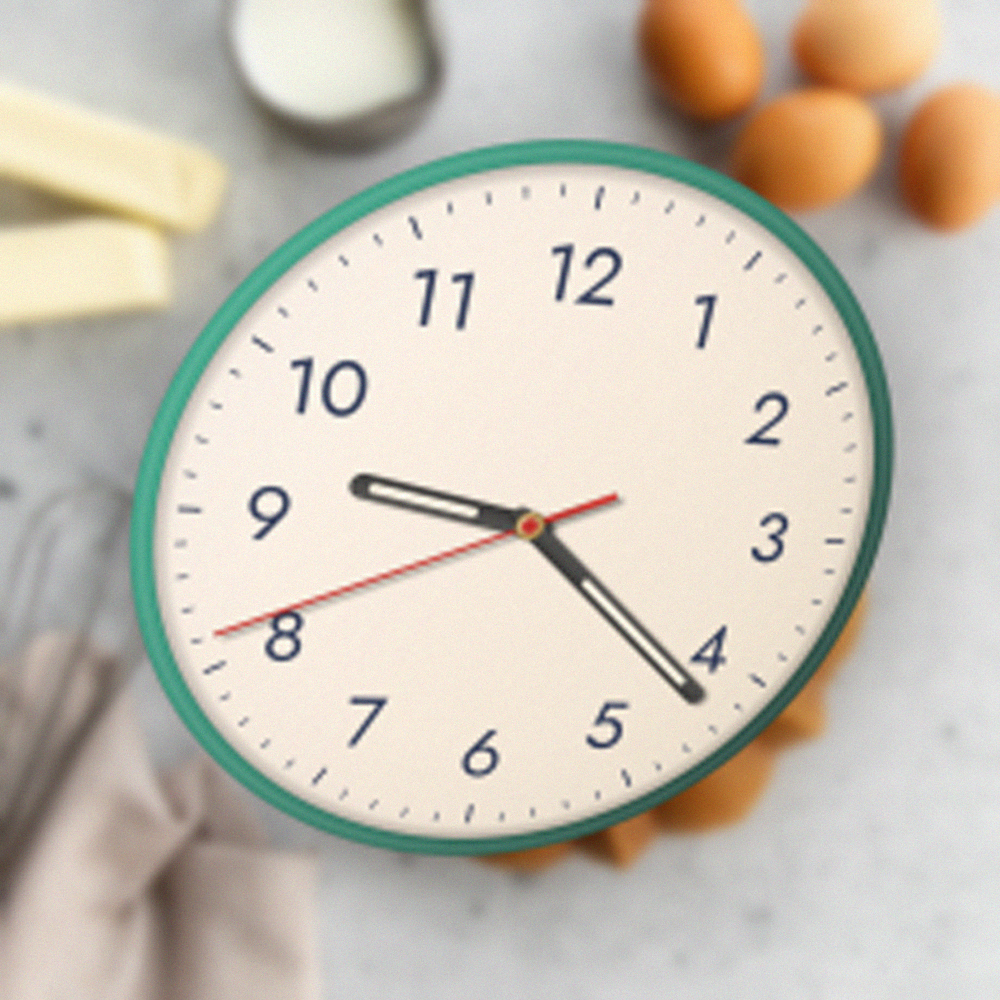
9:21:41
